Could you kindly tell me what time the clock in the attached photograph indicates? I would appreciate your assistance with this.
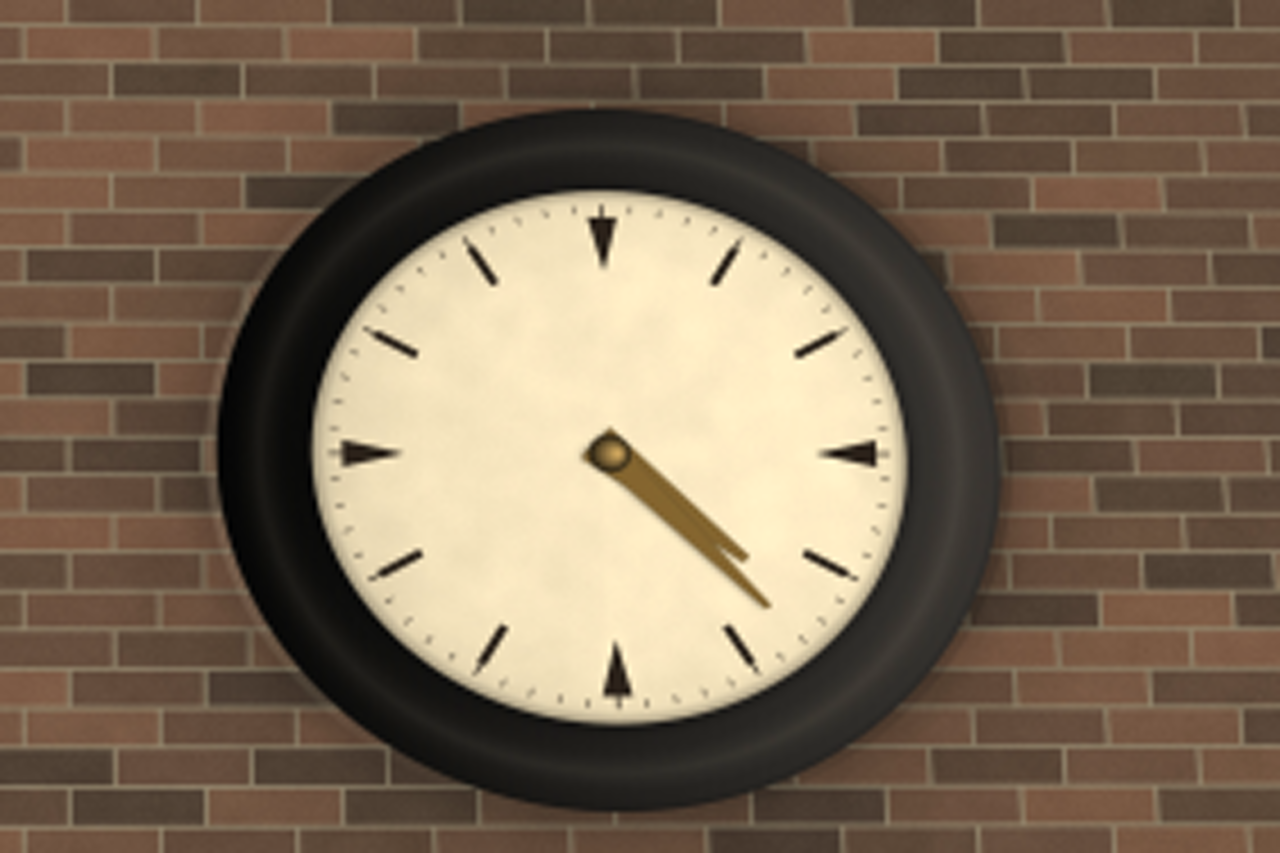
4:23
